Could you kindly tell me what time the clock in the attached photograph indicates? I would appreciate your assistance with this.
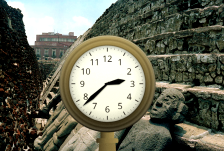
2:38
